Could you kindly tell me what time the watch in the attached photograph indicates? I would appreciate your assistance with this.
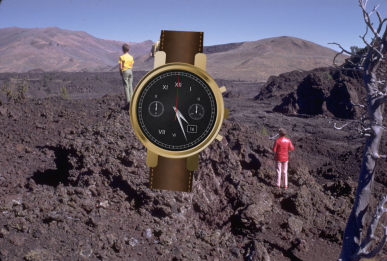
4:26
